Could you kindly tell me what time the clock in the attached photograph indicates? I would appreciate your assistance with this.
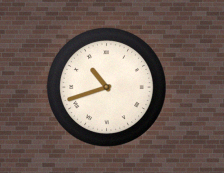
10:42
